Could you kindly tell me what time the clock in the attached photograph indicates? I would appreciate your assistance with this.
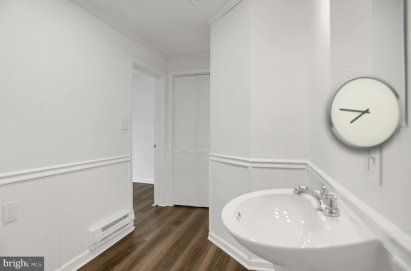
7:46
